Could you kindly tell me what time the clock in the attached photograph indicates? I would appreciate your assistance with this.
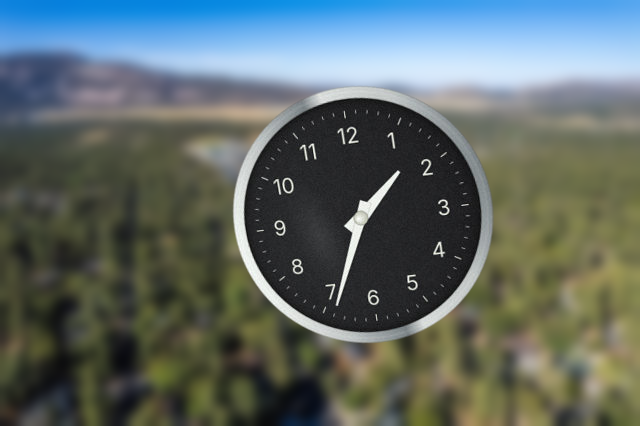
1:34
